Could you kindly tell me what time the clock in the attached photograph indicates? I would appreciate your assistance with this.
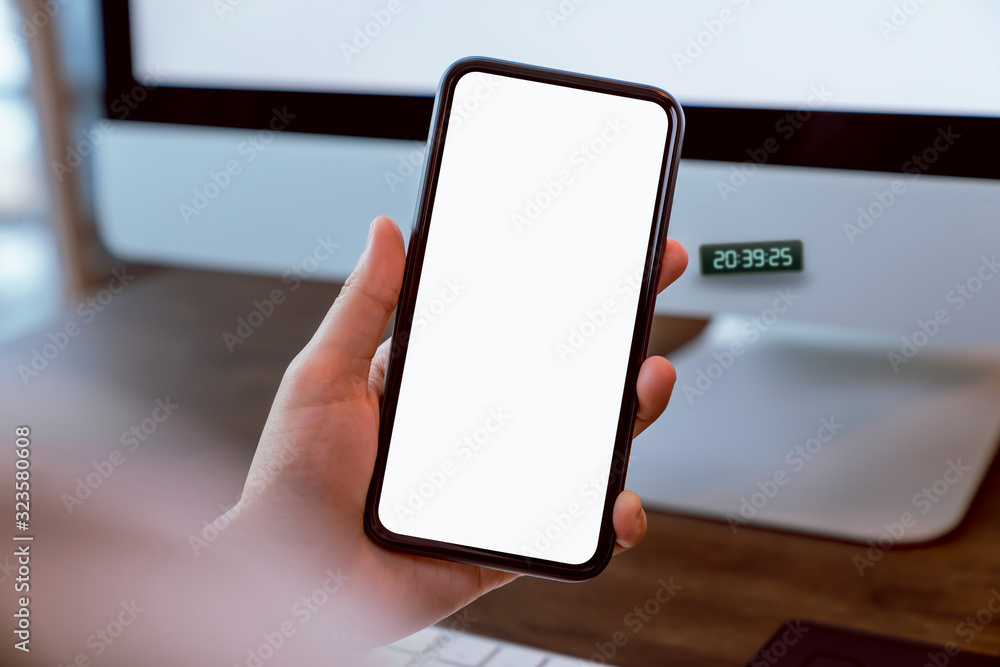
20:39:25
